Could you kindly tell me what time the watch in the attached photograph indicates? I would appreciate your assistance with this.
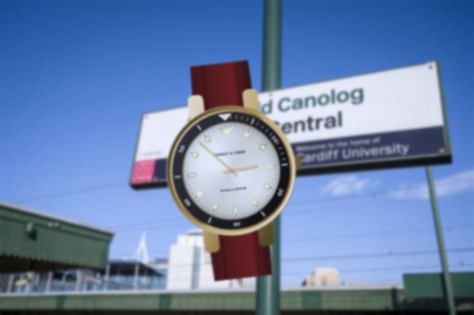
2:53
